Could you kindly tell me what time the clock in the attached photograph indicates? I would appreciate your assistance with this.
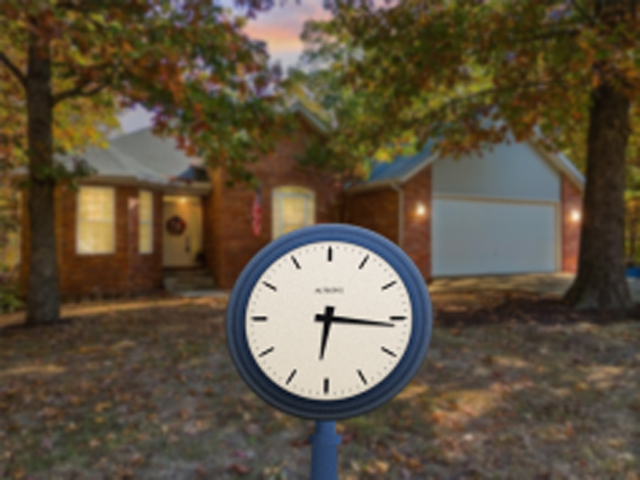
6:16
